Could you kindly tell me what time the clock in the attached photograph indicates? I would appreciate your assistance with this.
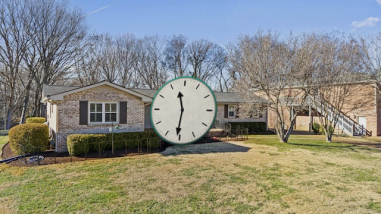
11:31
